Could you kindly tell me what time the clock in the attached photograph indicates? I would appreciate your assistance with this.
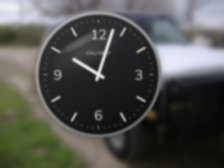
10:03
